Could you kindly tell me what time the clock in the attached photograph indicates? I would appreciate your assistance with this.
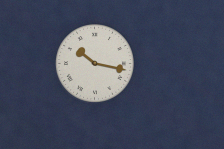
10:17
